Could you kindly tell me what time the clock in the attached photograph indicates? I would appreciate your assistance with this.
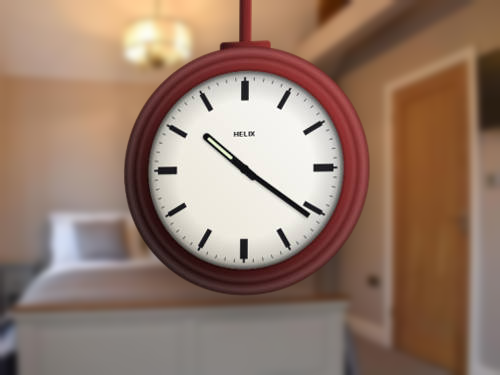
10:21
